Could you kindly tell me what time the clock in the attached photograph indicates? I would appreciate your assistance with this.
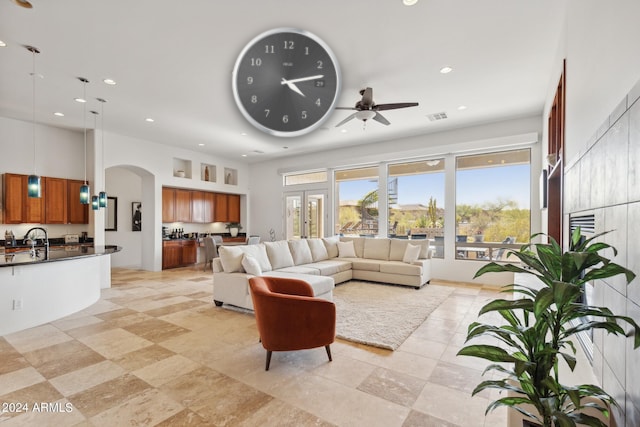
4:13
